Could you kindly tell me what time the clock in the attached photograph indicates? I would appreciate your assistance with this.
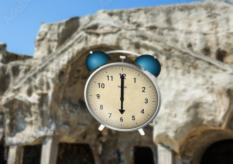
6:00
